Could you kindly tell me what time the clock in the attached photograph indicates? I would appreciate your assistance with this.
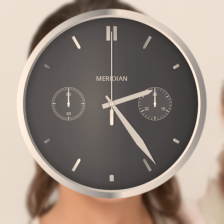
2:24
